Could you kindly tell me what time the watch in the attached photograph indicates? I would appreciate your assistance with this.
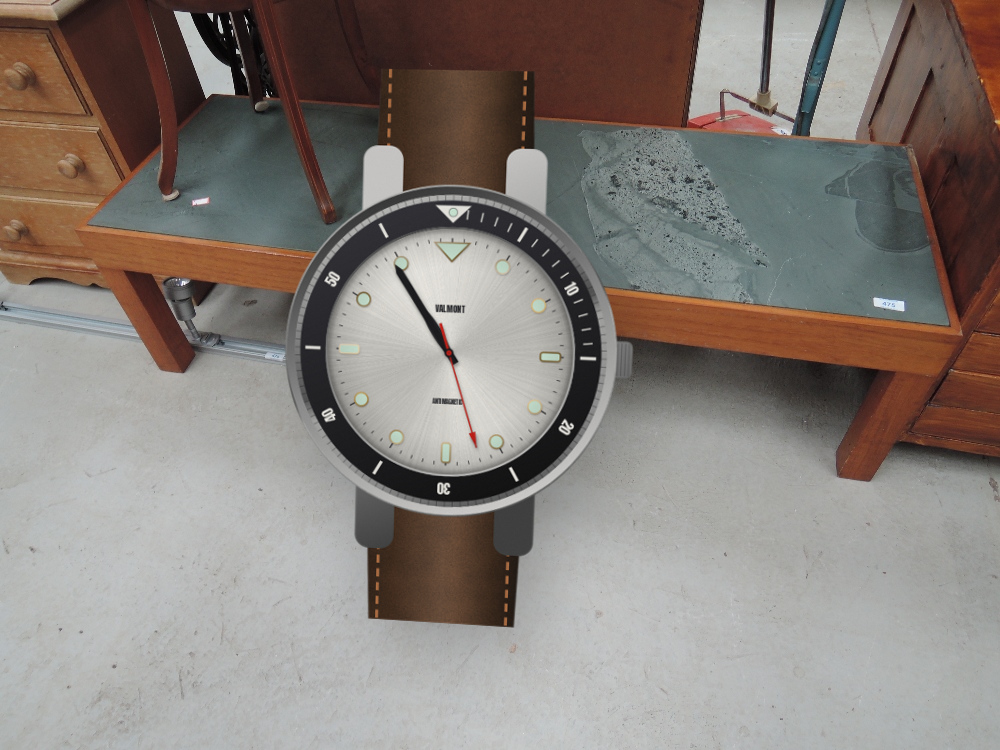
10:54:27
